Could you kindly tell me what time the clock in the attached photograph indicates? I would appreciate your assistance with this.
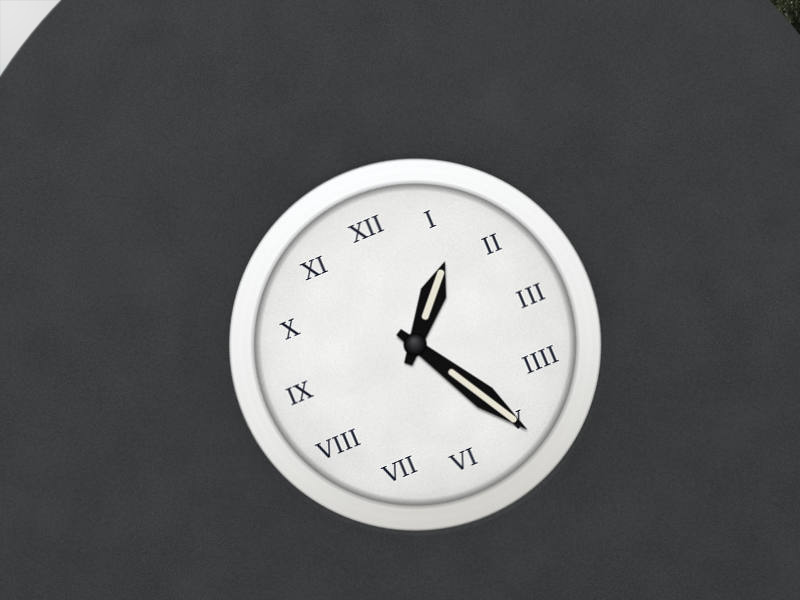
1:25
